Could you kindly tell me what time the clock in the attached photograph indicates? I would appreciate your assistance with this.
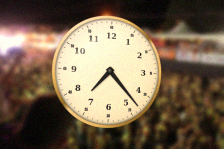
7:23
